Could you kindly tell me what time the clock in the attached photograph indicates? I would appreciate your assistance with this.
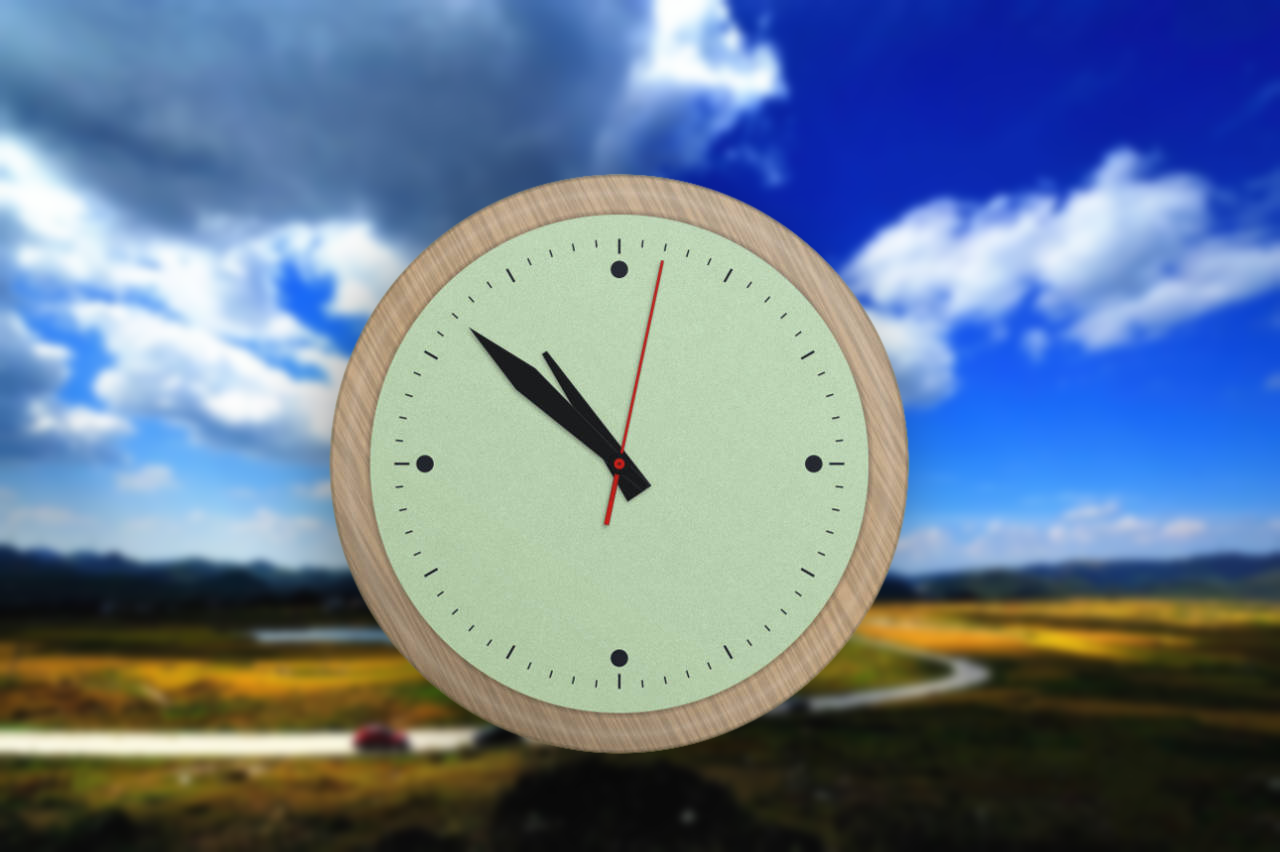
10:52:02
